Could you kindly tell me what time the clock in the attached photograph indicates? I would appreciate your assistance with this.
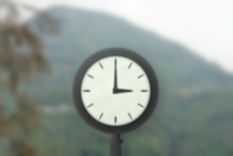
3:00
